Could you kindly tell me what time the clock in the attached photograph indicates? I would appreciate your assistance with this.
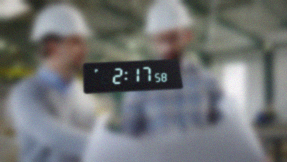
2:17:58
